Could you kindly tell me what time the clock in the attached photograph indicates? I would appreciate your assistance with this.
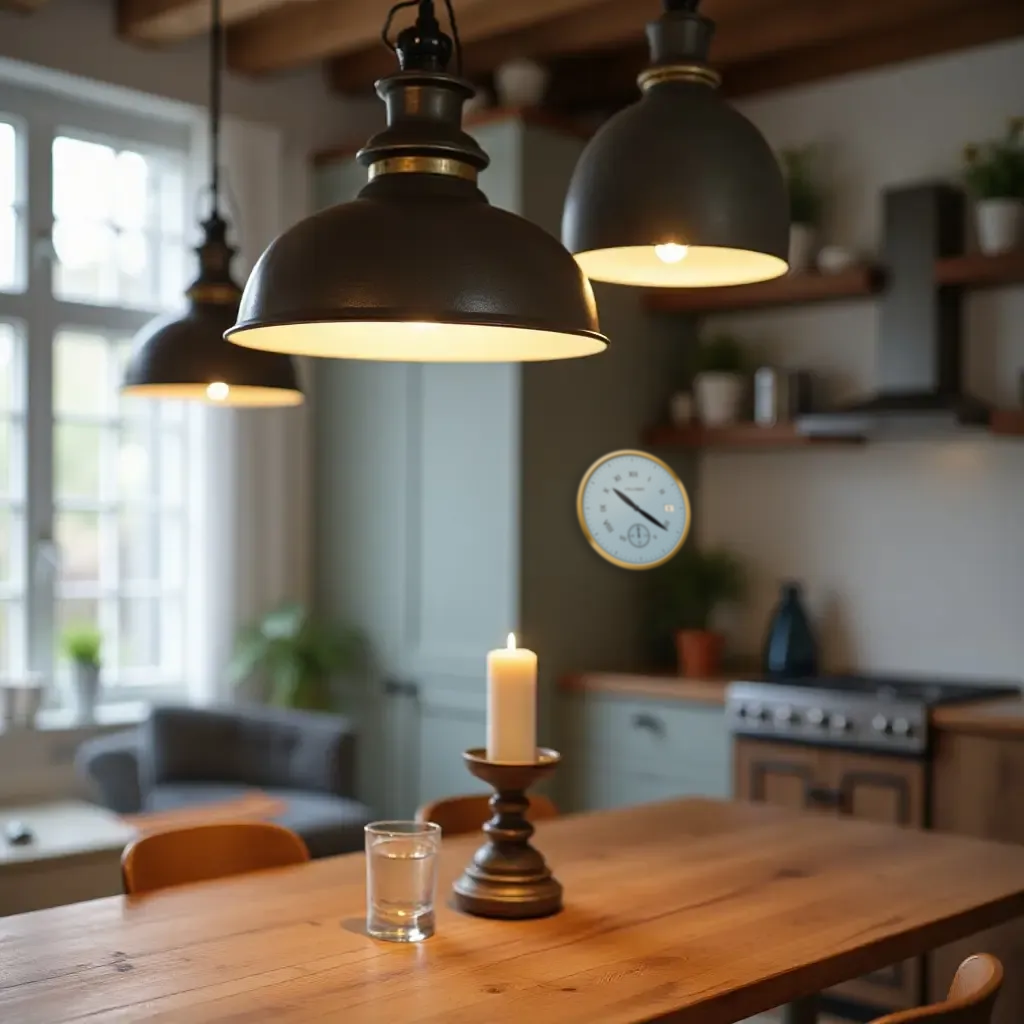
10:21
